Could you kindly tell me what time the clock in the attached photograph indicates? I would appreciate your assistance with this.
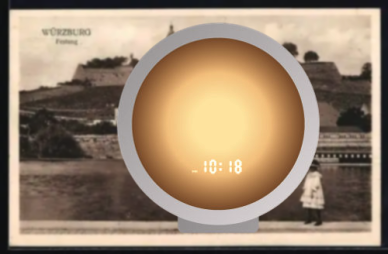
10:18
